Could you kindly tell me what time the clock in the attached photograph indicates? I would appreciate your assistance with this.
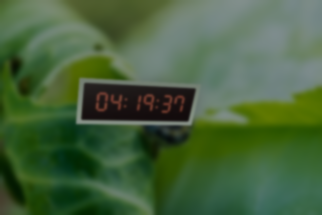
4:19:37
